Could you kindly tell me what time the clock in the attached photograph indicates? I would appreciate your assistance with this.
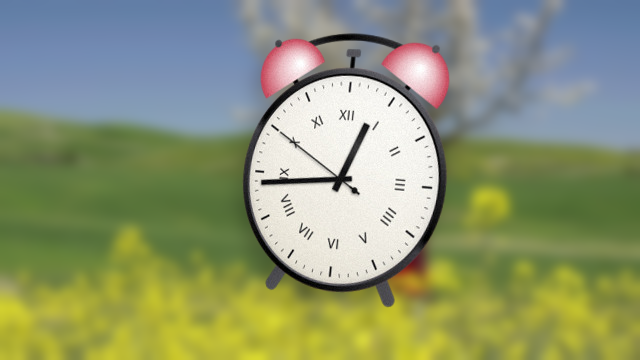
12:43:50
